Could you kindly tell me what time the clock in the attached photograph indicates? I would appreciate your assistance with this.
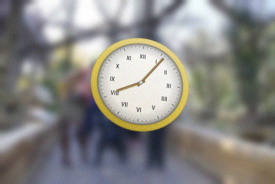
8:06
